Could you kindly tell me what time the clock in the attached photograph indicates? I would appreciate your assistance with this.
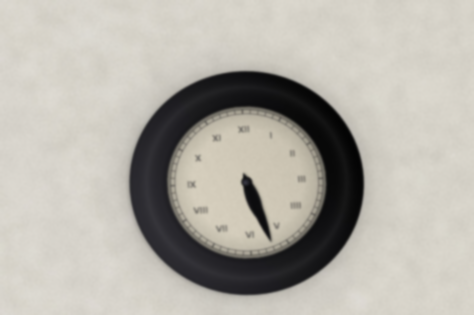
5:27
